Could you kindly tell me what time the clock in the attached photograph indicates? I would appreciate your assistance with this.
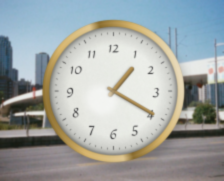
1:20
